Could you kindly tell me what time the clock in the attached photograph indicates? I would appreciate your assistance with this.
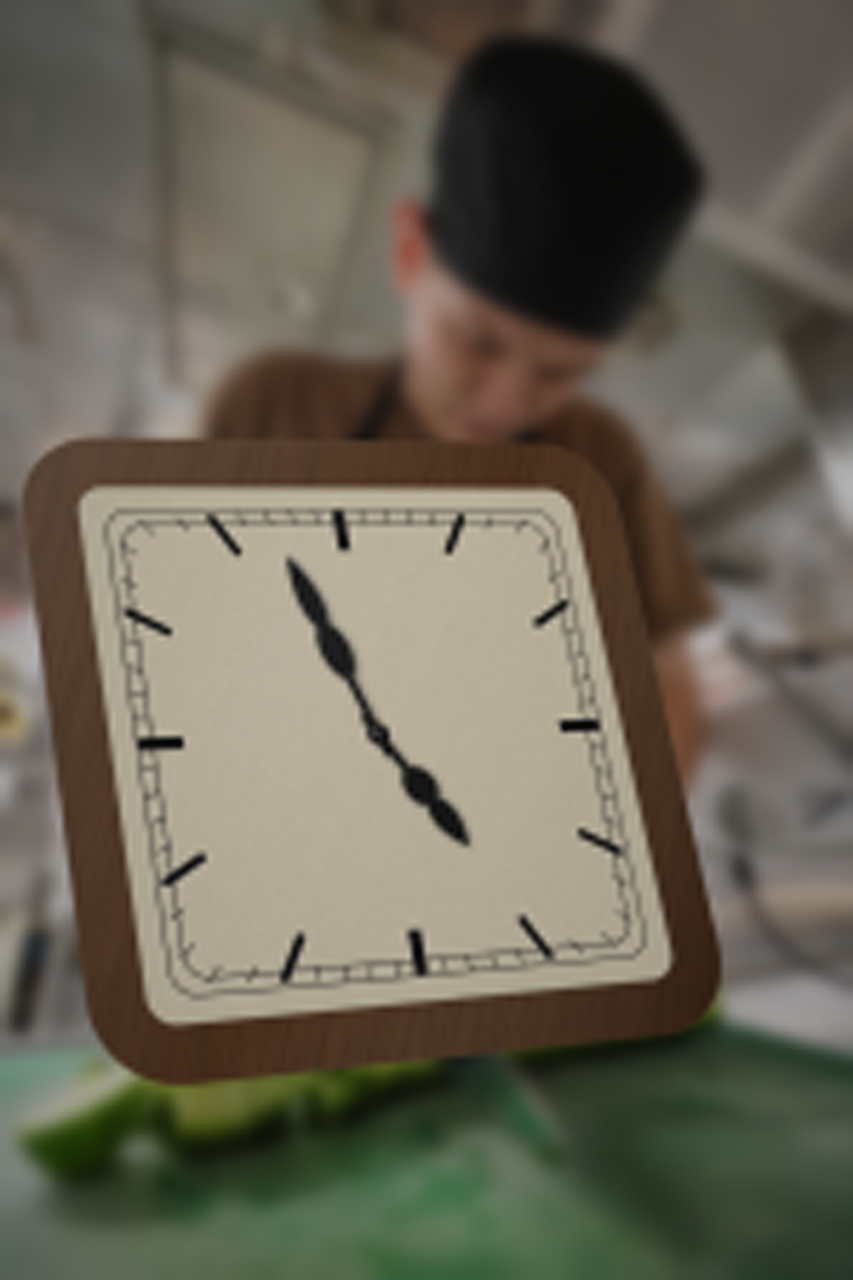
4:57
